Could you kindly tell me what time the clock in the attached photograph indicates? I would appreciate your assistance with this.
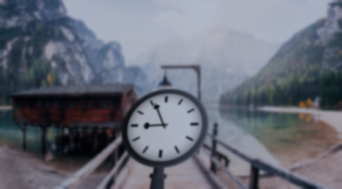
8:56
